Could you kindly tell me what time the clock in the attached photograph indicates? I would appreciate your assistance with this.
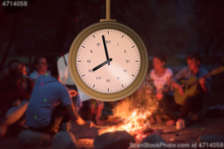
7:58
